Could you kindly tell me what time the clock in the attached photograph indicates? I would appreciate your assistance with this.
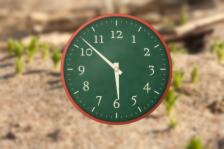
5:52
